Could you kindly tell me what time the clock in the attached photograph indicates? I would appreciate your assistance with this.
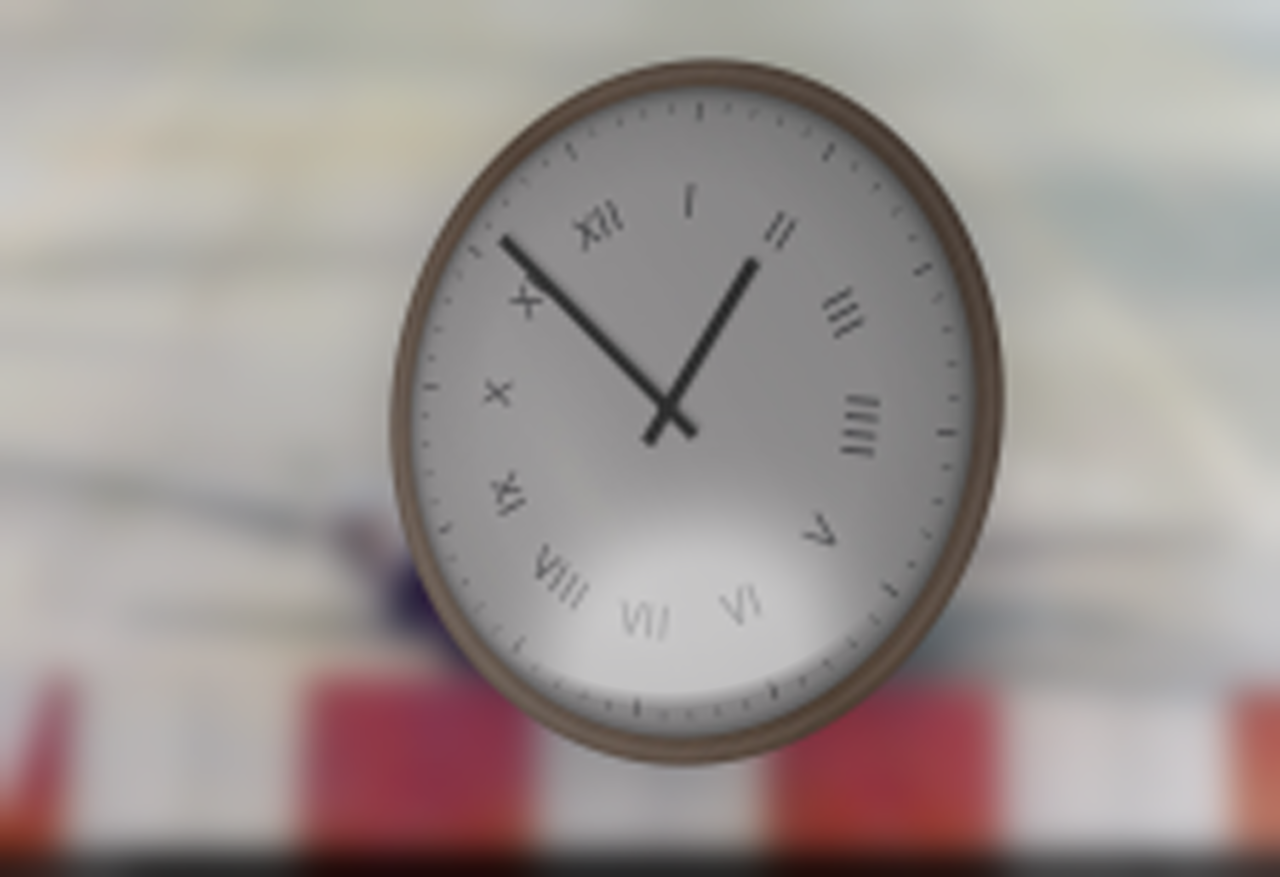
1:56
